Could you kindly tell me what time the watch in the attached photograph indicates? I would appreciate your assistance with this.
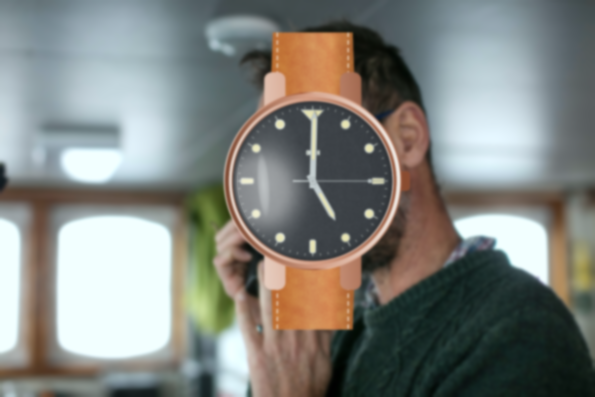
5:00:15
